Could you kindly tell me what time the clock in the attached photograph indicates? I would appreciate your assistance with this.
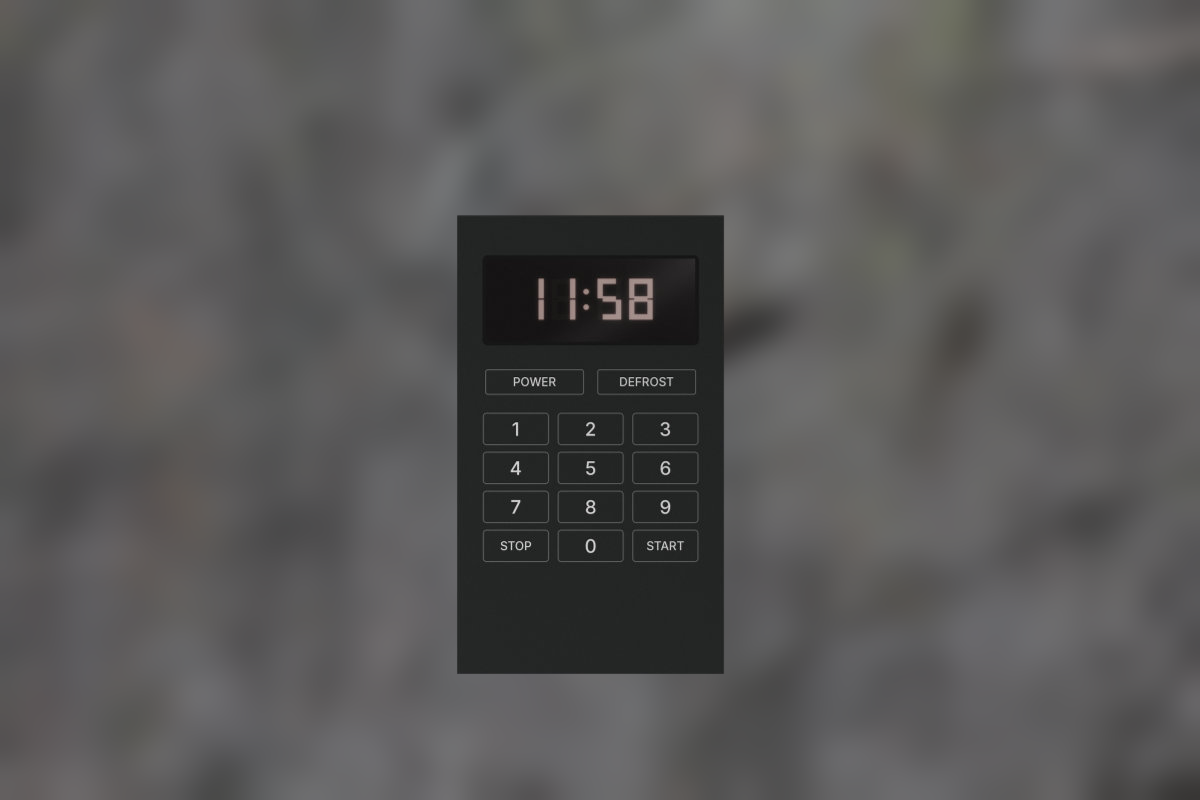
11:58
